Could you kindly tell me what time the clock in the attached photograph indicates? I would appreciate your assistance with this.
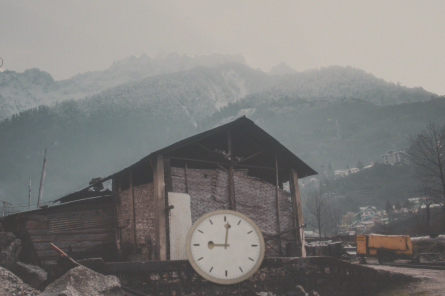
9:01
